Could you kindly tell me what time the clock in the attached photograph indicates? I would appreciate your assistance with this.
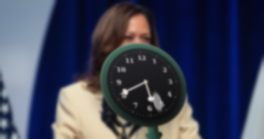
5:41
